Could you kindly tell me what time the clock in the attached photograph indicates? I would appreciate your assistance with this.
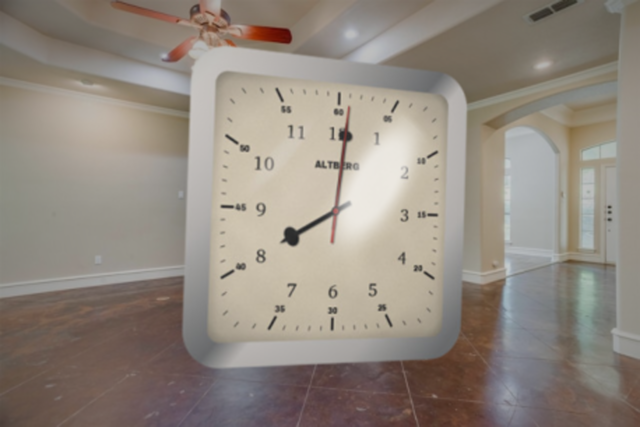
8:01:01
